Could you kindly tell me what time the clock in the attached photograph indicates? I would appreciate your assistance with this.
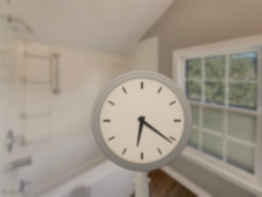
6:21
